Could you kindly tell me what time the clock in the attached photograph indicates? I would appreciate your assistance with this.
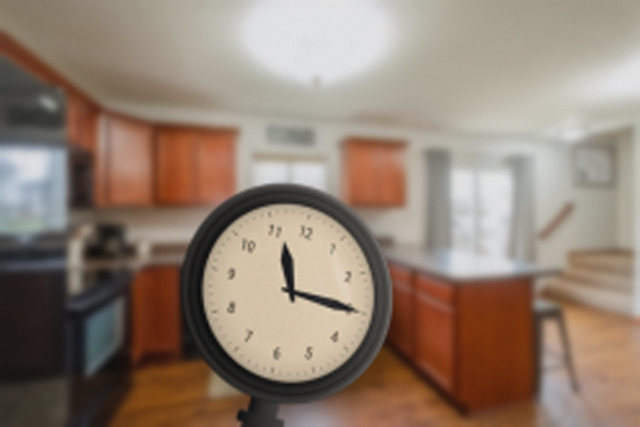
11:15
